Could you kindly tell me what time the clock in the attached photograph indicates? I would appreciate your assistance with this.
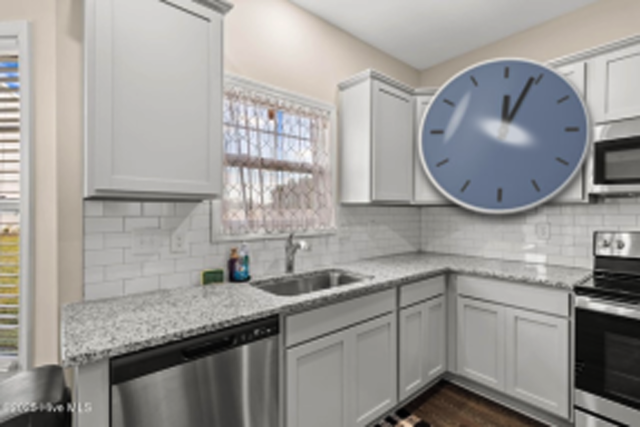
12:04
